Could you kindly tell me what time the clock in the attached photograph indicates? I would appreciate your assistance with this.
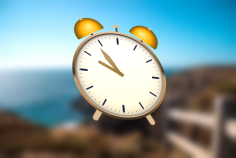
9:54
